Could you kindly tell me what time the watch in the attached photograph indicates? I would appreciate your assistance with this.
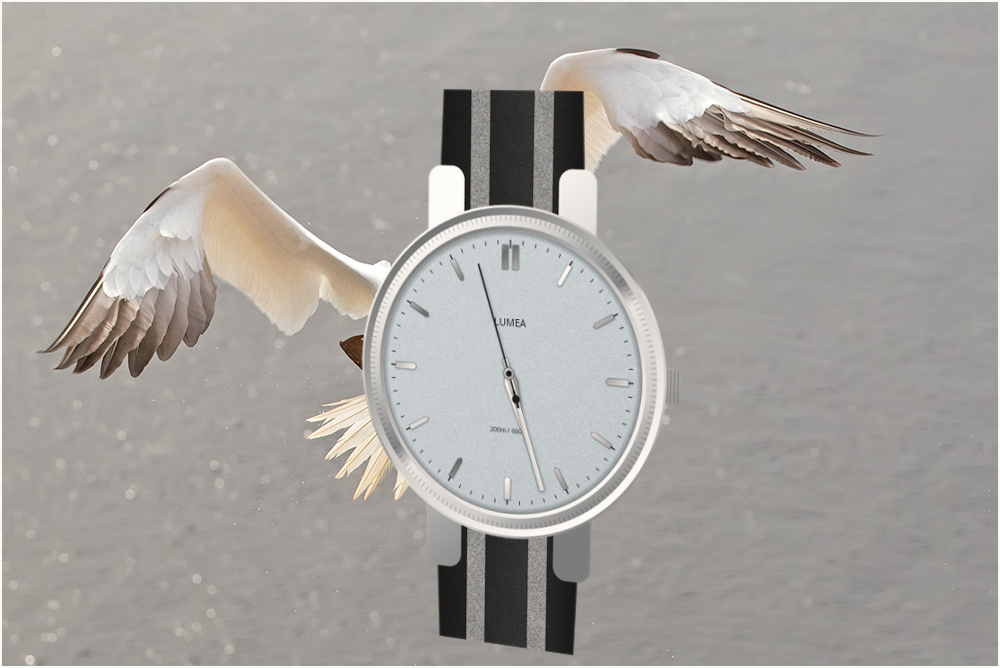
5:26:57
